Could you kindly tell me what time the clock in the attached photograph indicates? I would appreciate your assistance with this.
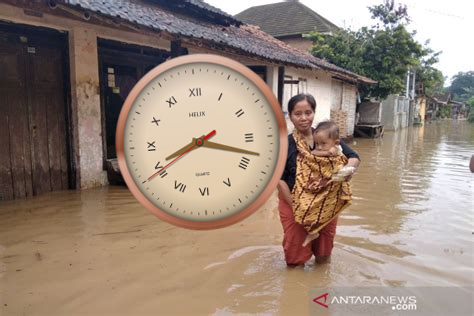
8:17:40
